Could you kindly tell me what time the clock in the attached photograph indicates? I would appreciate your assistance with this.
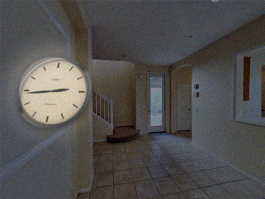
2:44
